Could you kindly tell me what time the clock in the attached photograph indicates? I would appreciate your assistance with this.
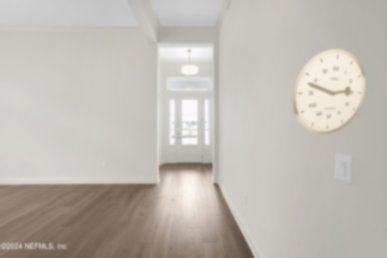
2:48
